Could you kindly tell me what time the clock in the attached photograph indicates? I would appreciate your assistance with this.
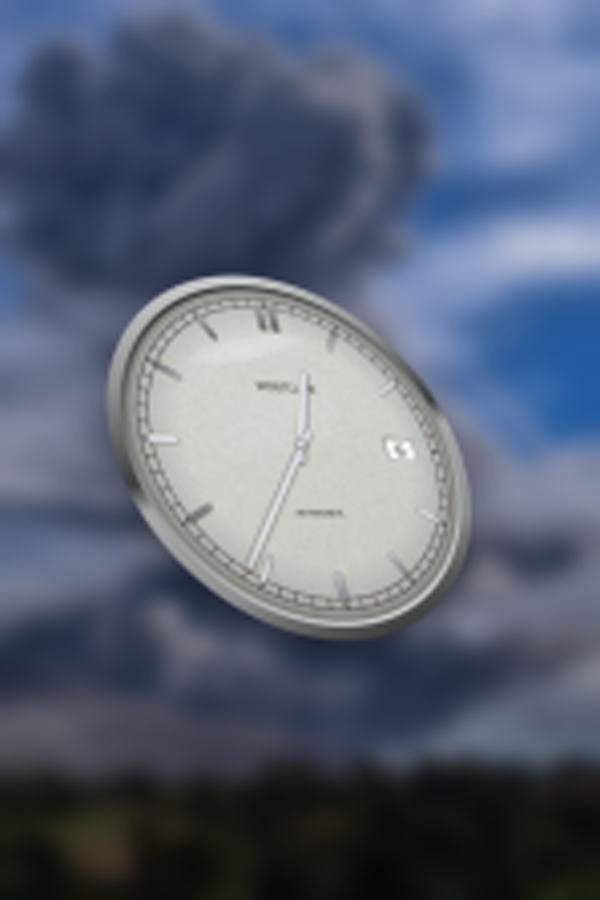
12:36
